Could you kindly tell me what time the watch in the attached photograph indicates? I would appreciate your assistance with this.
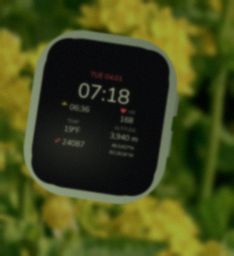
7:18
